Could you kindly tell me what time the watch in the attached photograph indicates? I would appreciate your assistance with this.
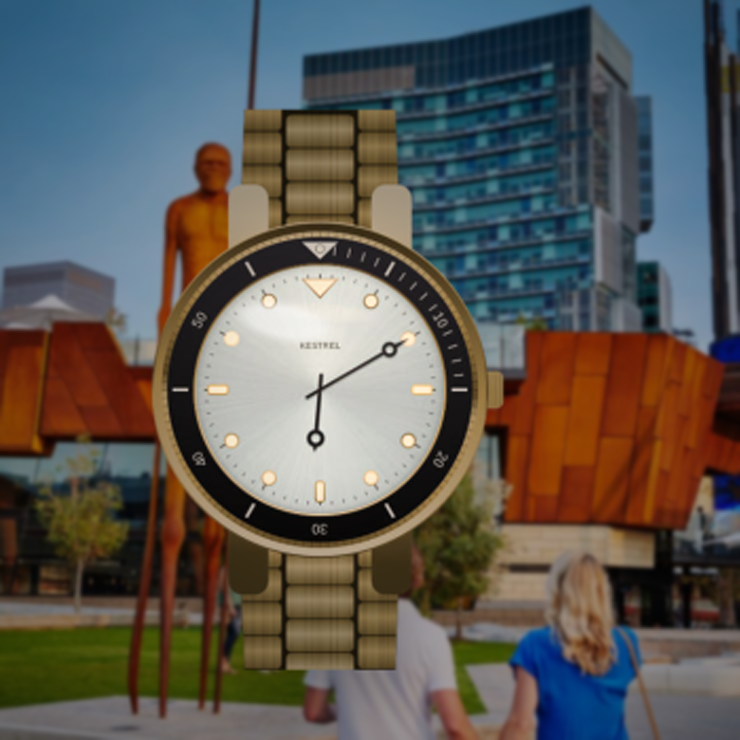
6:10
